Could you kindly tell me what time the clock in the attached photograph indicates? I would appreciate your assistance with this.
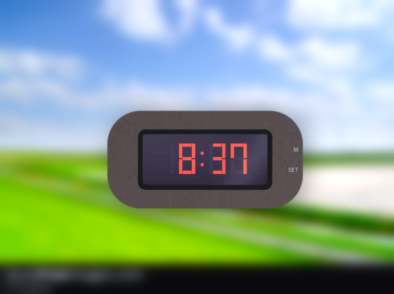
8:37
